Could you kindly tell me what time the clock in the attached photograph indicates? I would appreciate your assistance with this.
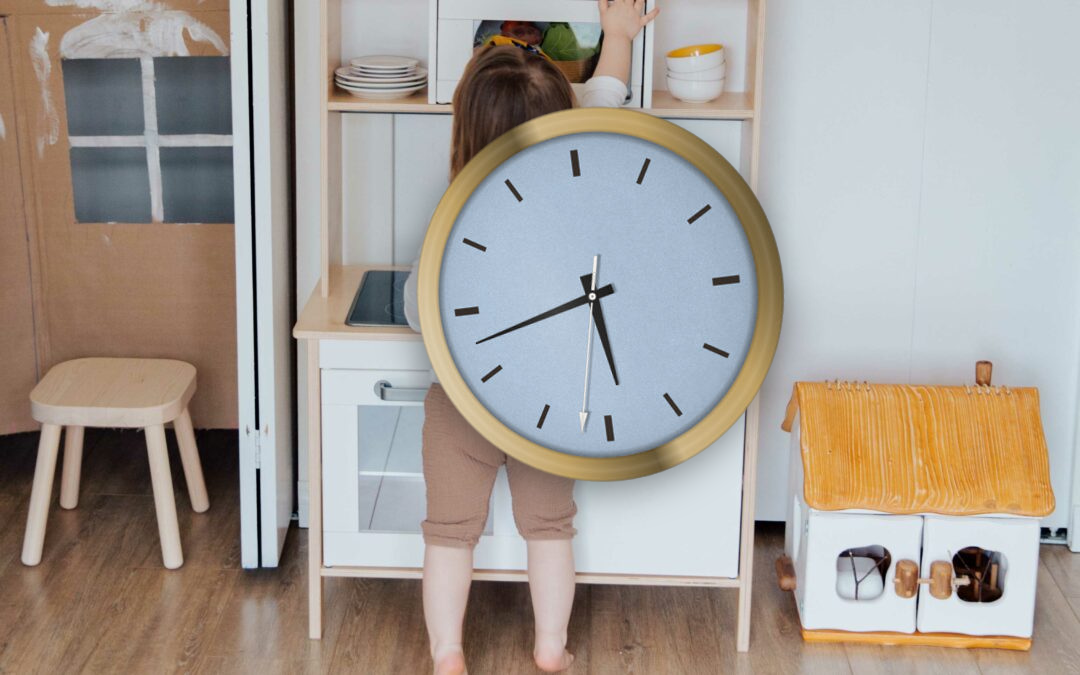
5:42:32
